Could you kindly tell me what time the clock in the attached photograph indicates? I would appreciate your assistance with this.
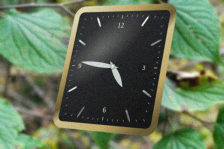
4:46
